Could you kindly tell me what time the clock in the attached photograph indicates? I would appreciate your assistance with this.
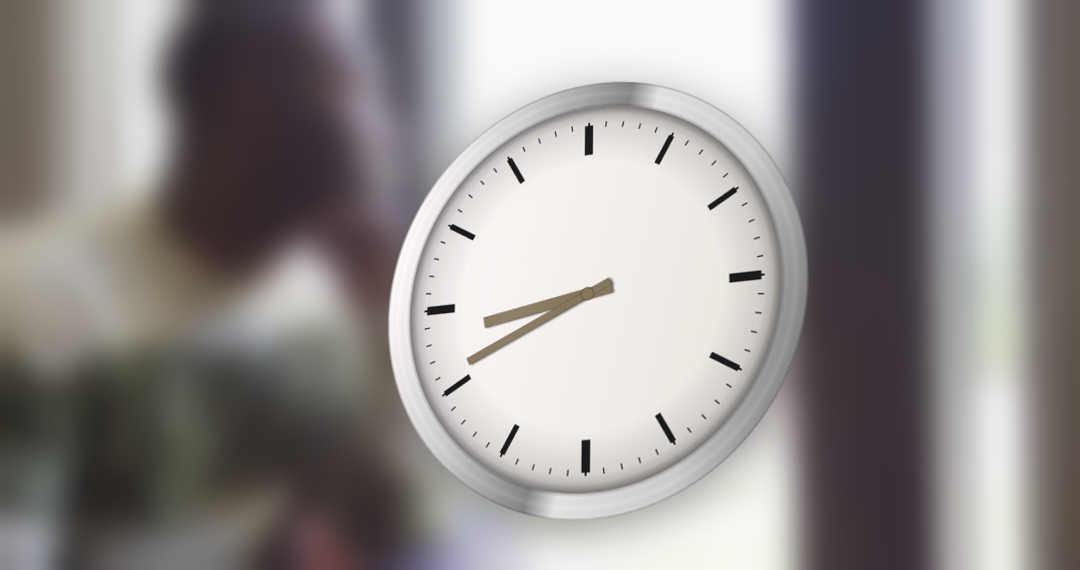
8:41
